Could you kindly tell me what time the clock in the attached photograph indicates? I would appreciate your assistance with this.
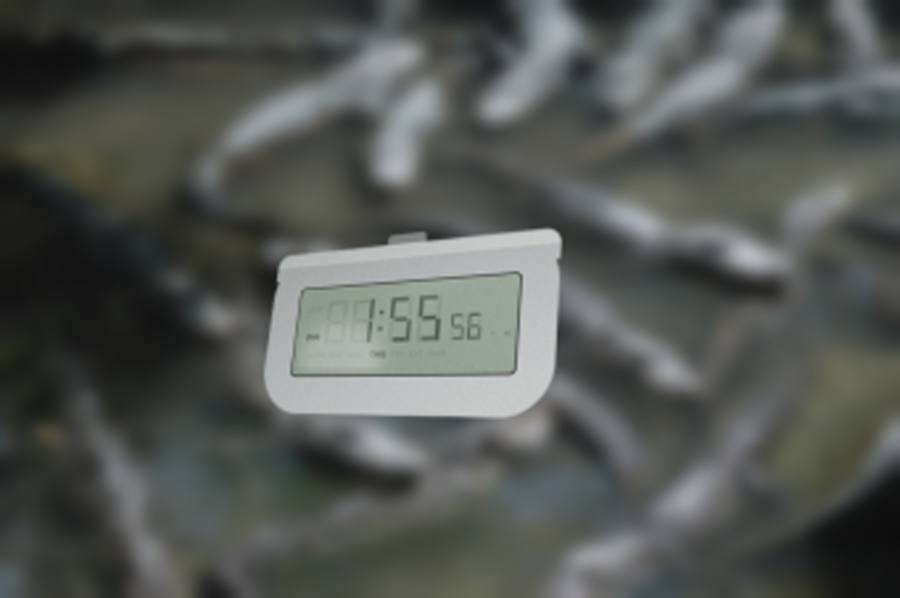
1:55:56
